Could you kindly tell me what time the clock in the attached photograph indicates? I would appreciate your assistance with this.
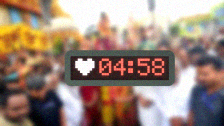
4:58
